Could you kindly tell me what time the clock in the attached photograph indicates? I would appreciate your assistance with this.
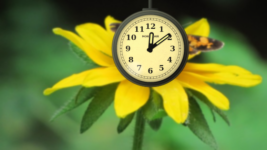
12:09
